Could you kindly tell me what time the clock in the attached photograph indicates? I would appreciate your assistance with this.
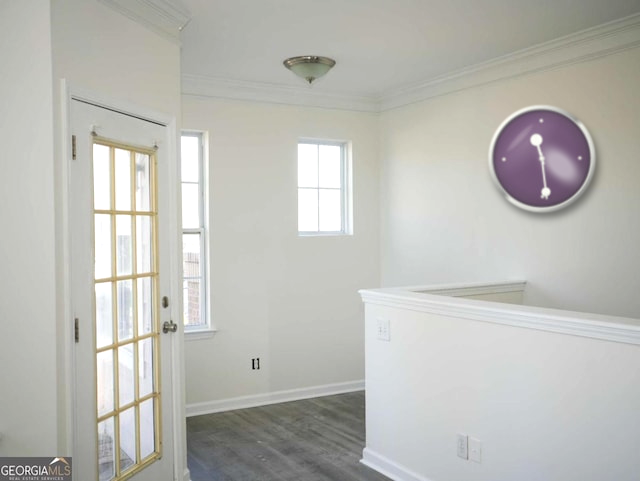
11:29
